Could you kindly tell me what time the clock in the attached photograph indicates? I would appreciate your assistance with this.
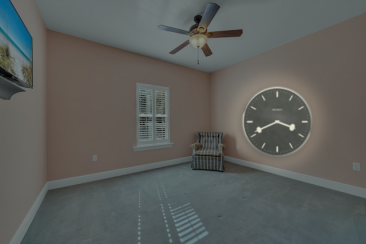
3:41
